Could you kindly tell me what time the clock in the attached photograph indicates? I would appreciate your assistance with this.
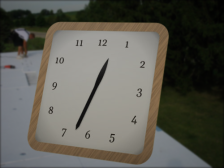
12:33
